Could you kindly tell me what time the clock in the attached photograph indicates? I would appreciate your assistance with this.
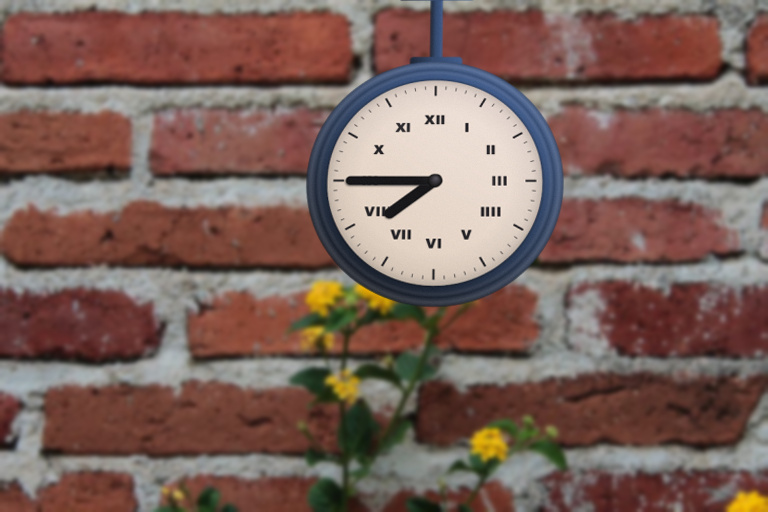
7:45
